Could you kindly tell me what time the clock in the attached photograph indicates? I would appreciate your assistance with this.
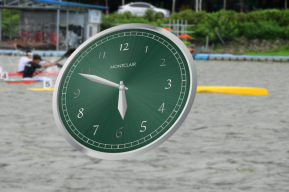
5:49
